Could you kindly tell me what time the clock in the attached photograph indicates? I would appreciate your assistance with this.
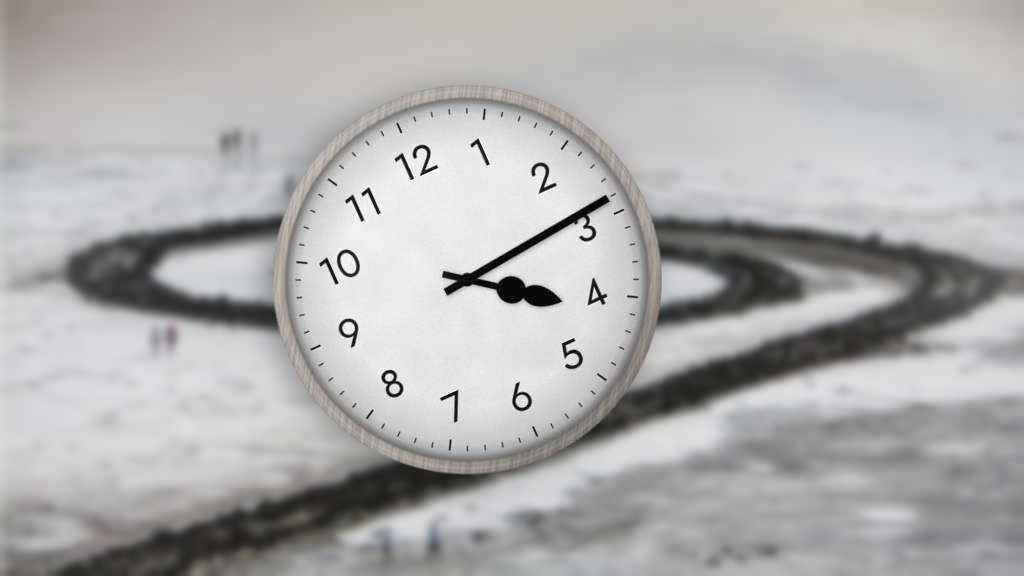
4:14
